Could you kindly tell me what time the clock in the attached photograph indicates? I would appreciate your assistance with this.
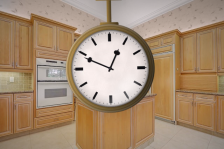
12:49
